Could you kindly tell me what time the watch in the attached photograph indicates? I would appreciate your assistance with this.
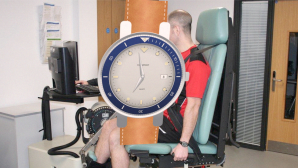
6:58
